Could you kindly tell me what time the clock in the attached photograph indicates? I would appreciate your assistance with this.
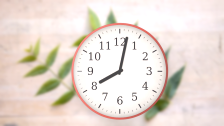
8:02
